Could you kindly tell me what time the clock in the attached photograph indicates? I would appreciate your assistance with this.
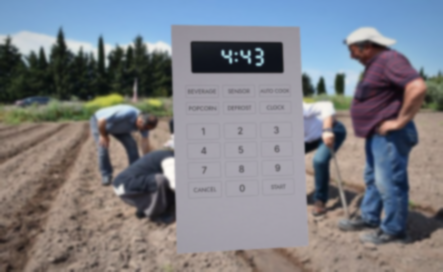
4:43
